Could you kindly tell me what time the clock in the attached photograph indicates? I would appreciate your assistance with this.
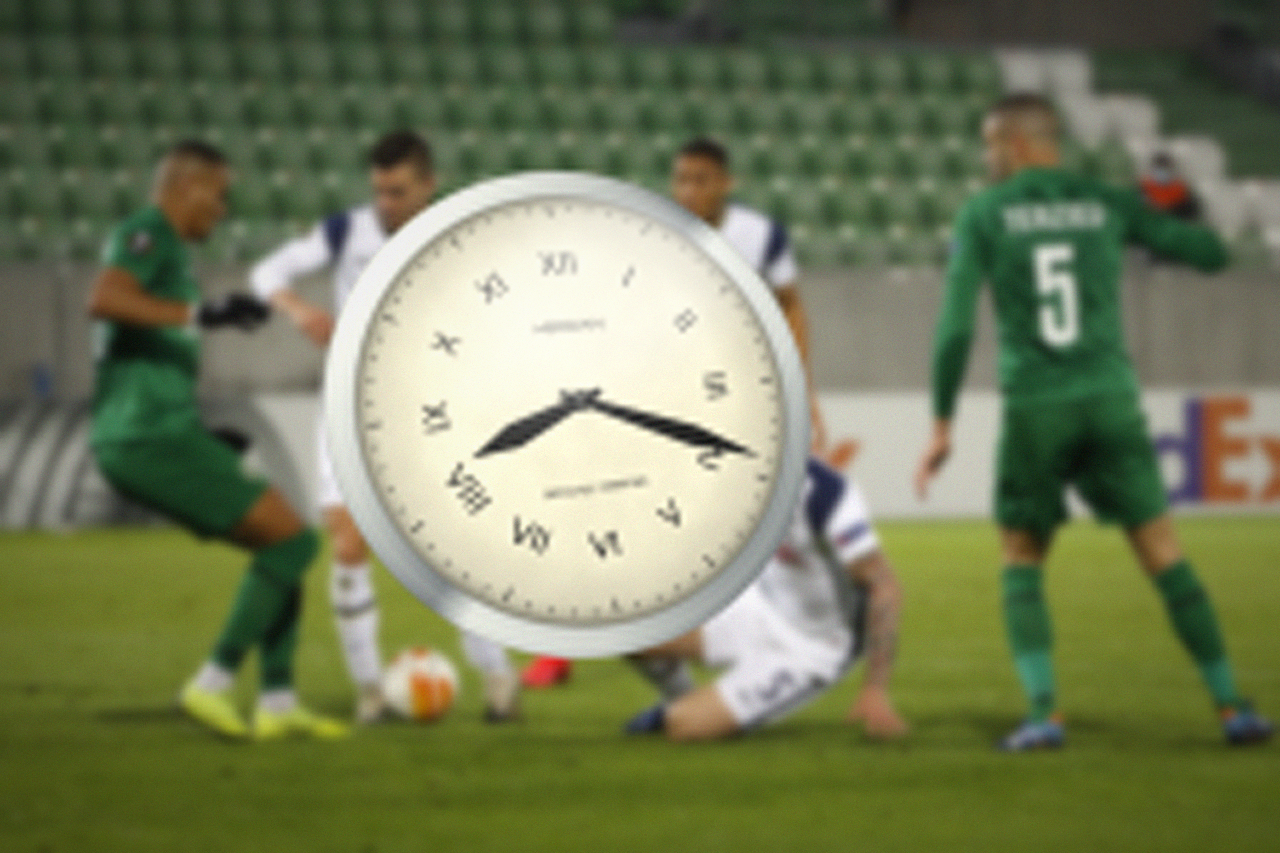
8:19
